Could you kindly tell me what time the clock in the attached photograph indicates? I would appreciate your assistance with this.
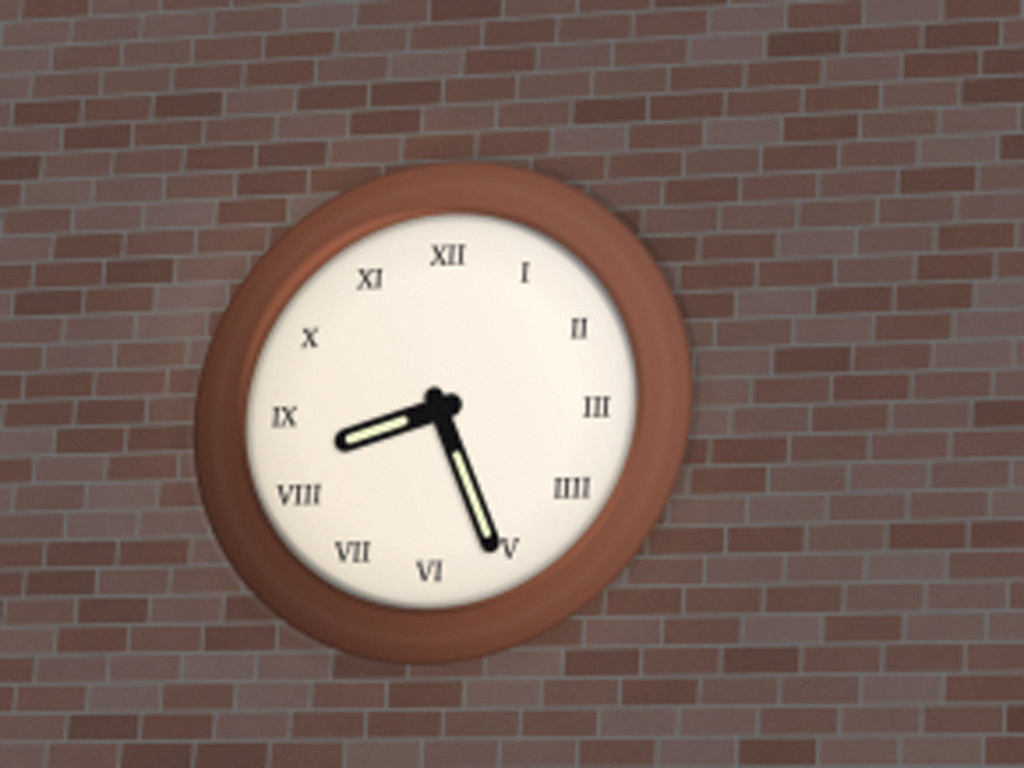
8:26
